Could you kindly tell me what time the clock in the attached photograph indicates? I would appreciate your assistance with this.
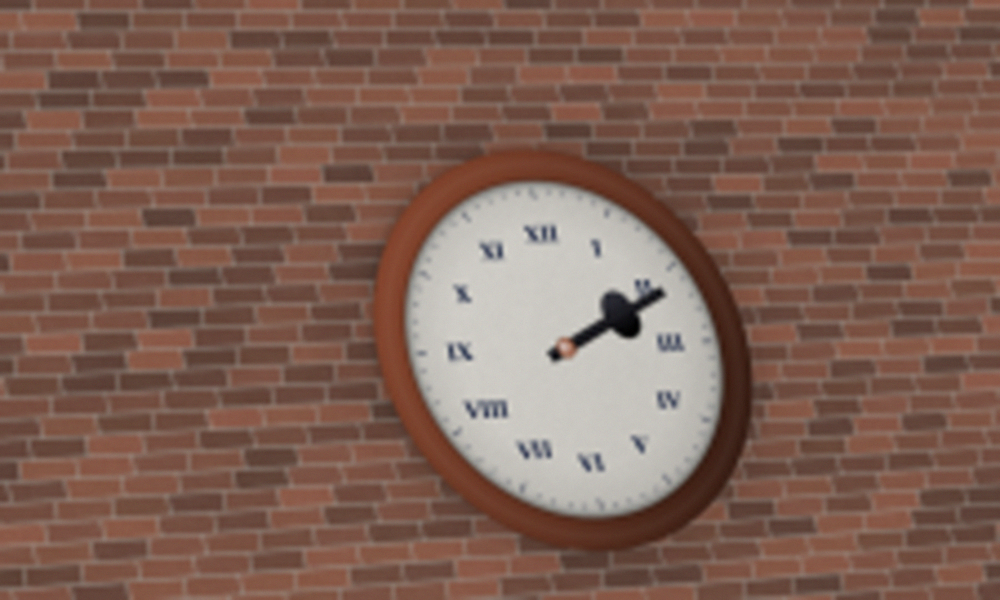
2:11
